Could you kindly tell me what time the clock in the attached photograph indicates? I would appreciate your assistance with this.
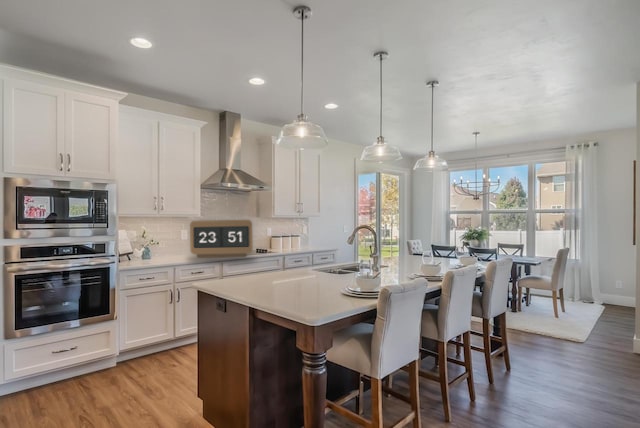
23:51
